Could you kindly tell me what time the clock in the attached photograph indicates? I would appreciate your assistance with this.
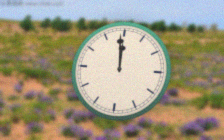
11:59
